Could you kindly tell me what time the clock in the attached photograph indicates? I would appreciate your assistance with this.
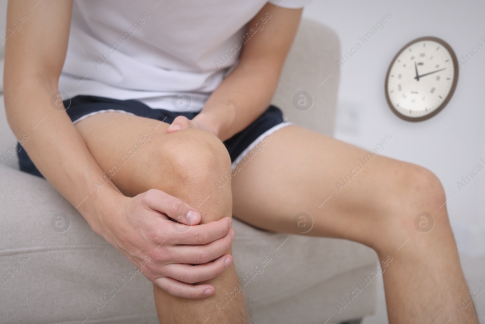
11:12
